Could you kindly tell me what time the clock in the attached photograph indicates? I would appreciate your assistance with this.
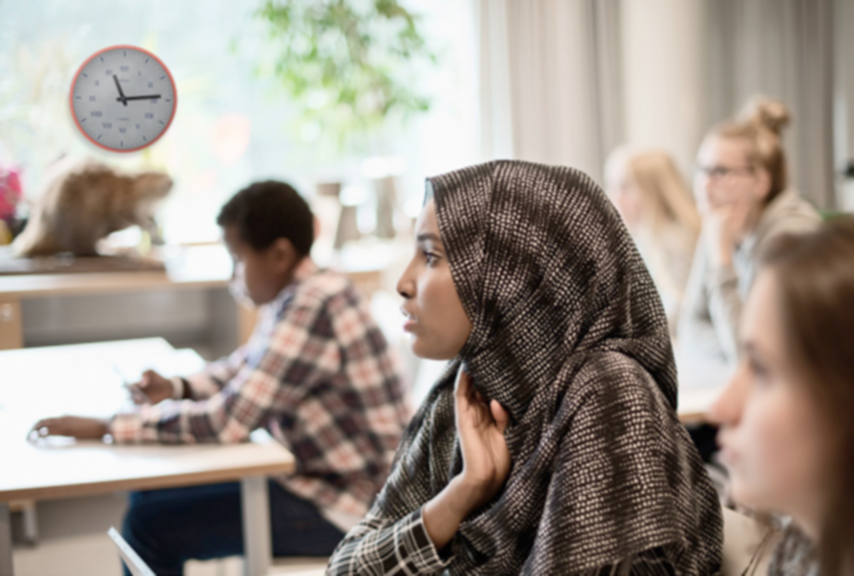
11:14
